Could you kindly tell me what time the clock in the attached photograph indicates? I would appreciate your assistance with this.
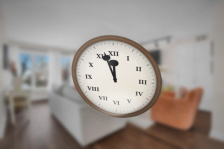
11:57
